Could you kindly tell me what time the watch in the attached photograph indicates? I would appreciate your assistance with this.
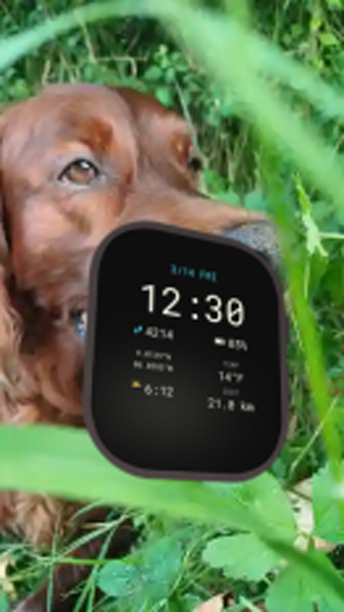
12:30
